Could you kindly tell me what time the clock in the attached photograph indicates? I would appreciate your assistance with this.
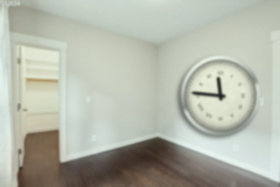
11:46
